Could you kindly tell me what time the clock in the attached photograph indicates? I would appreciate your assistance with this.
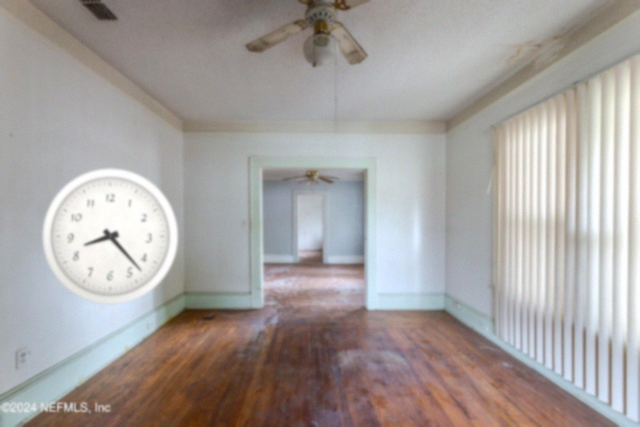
8:23
